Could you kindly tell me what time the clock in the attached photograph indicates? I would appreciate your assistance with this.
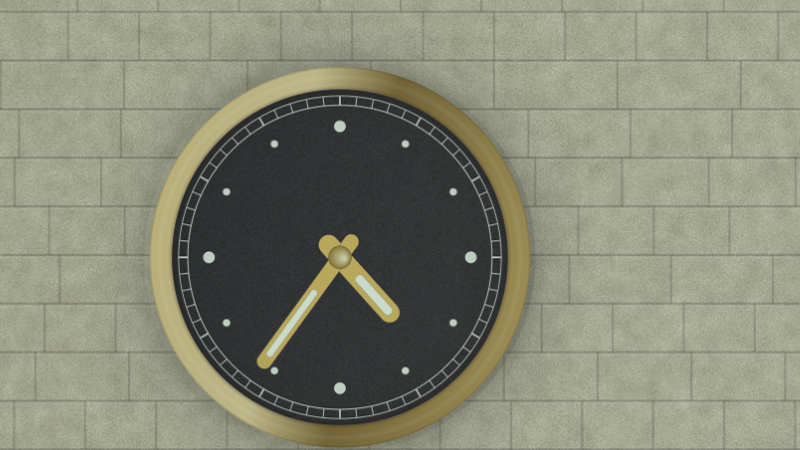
4:36
